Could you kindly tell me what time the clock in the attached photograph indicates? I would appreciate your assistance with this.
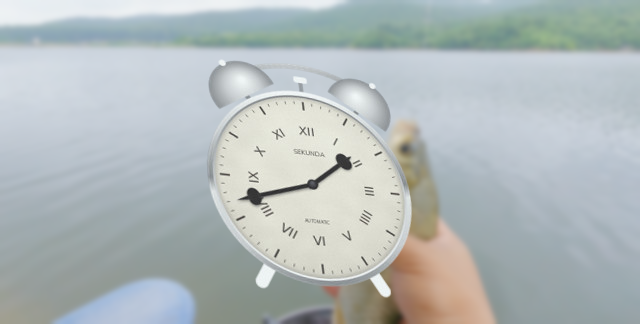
1:42
